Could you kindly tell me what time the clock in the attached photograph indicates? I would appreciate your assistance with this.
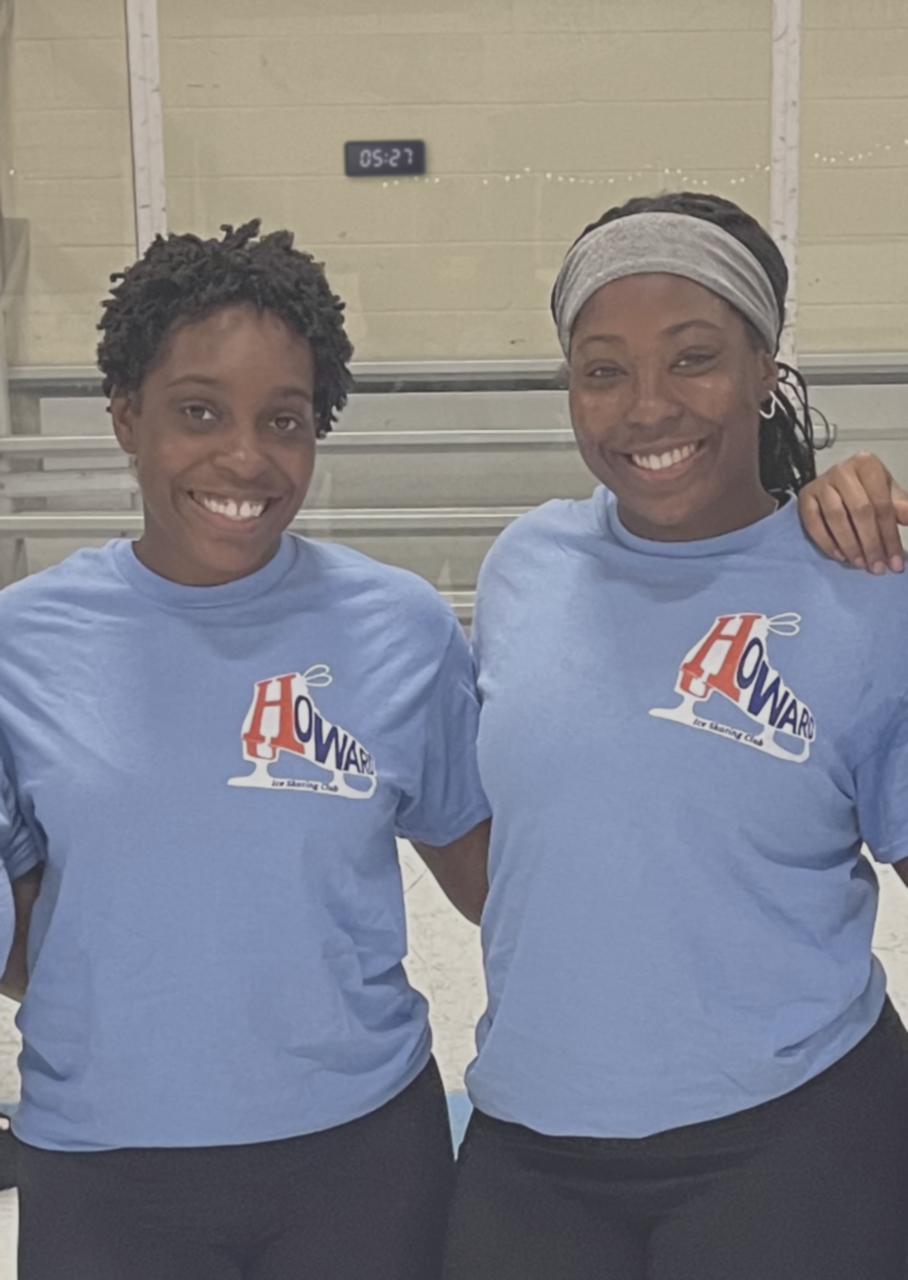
5:27
